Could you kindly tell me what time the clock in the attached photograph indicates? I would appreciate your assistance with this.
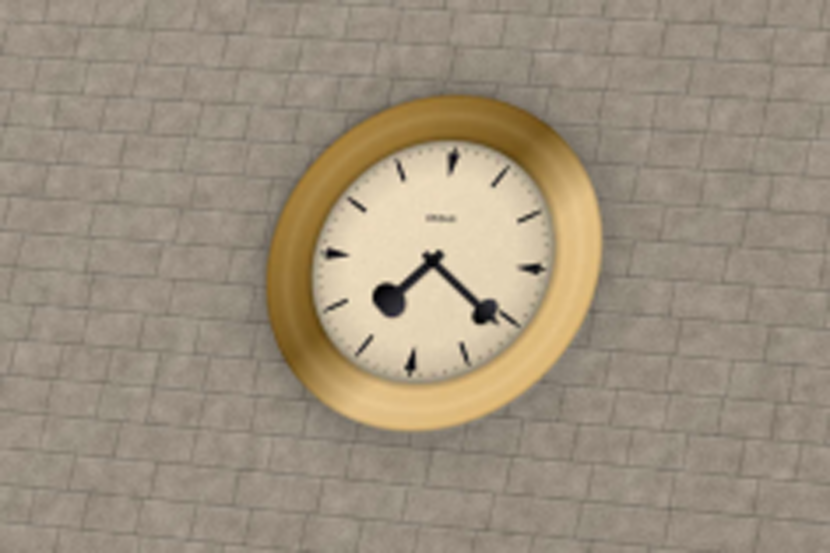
7:21
